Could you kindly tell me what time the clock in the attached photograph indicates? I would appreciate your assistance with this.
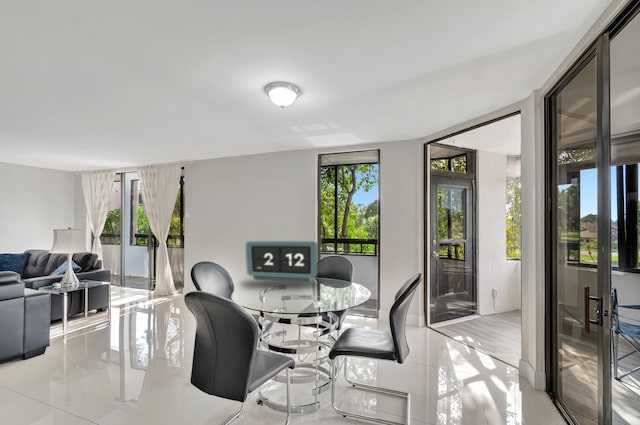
2:12
